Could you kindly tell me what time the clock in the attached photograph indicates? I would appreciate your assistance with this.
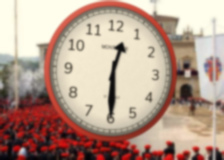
12:30
